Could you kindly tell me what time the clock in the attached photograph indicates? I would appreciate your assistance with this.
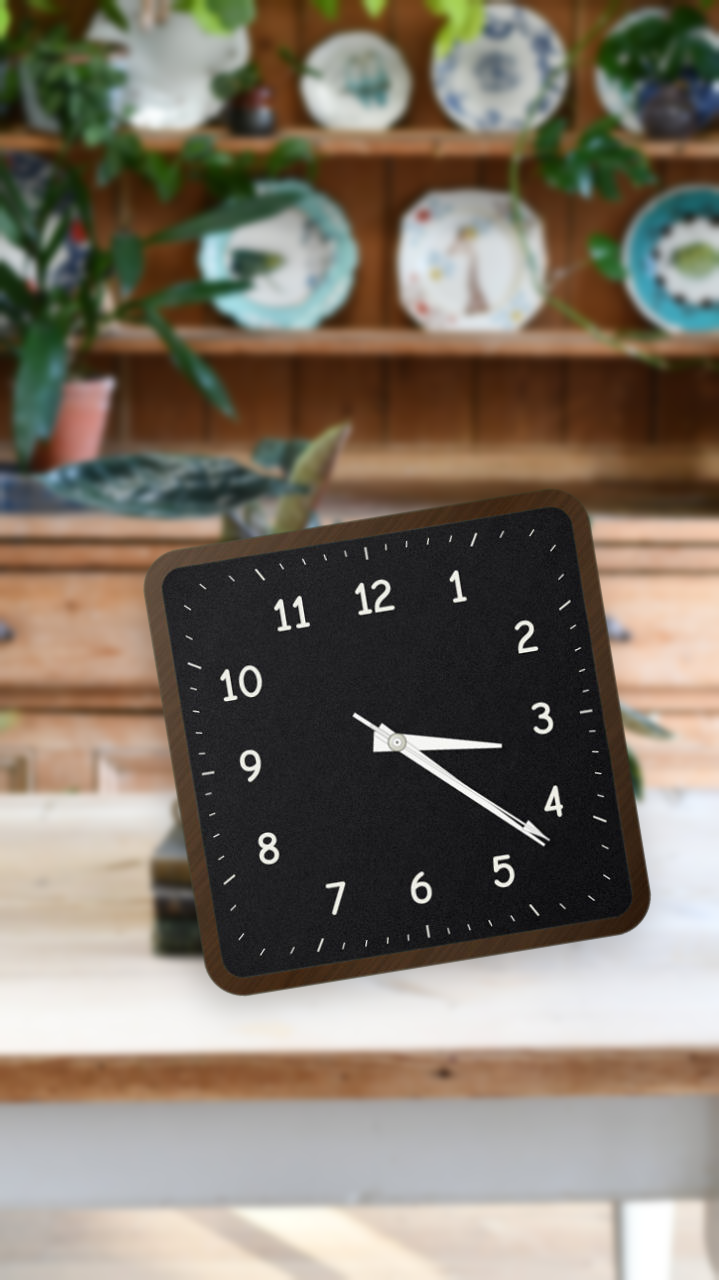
3:22:22
